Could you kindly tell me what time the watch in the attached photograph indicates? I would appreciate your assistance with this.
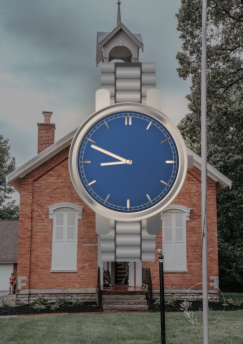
8:49
